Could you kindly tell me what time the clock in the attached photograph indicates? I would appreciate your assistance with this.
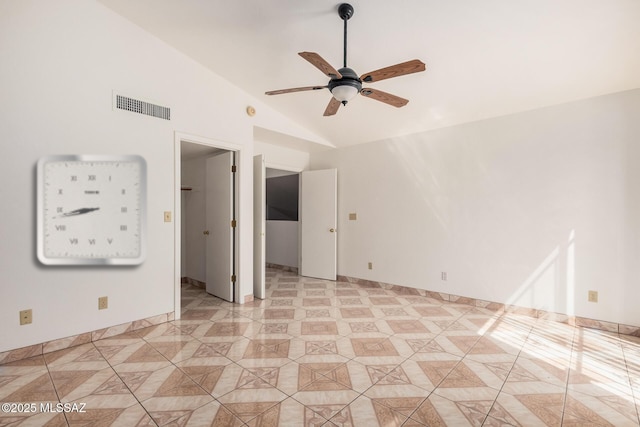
8:43
